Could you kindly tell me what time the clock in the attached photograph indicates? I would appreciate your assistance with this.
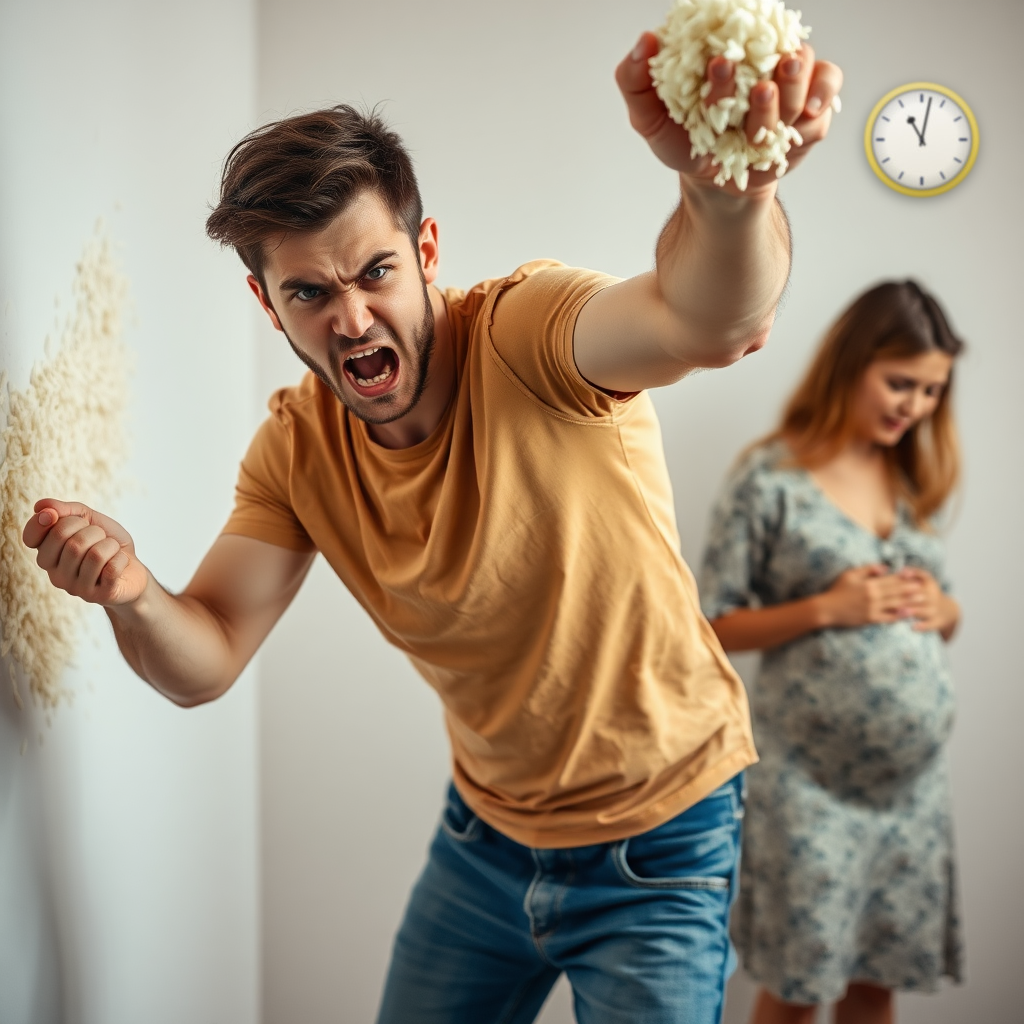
11:02
